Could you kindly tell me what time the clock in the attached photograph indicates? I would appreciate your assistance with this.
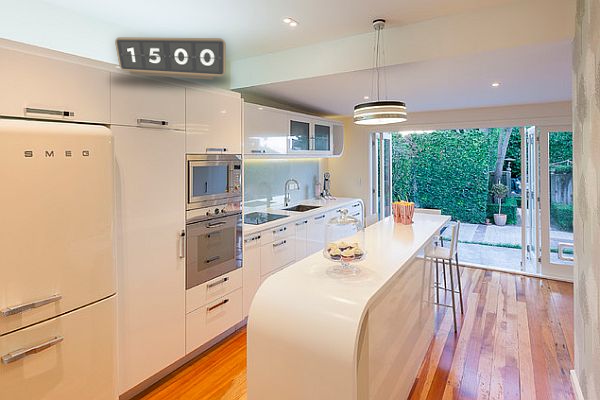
15:00
